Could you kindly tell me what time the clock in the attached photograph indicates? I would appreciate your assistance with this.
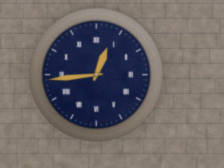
12:44
